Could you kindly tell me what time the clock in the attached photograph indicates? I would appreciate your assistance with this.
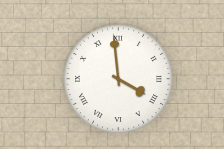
3:59
